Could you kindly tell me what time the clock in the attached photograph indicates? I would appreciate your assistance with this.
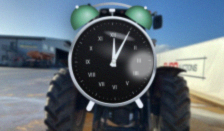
12:05
